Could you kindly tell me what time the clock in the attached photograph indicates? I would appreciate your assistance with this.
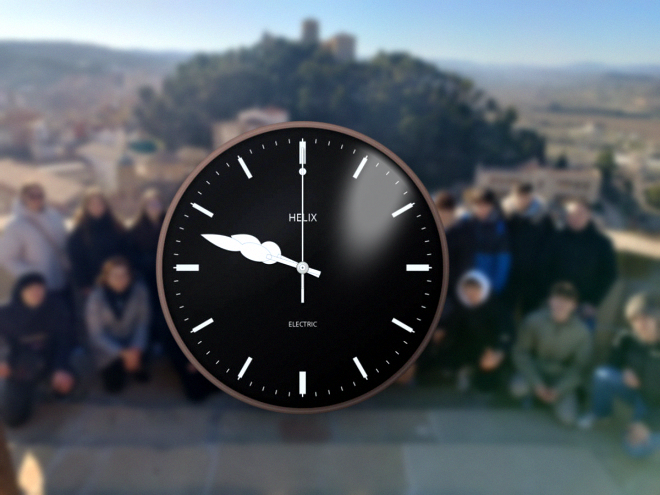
9:48:00
